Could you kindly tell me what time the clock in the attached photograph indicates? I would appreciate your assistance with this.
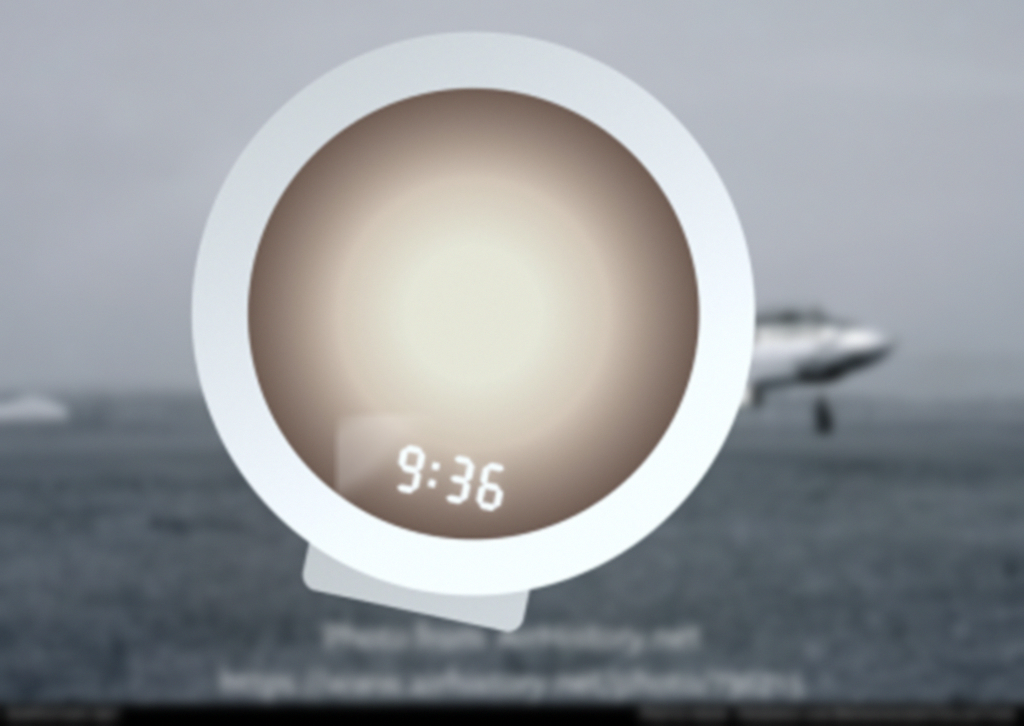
9:36
